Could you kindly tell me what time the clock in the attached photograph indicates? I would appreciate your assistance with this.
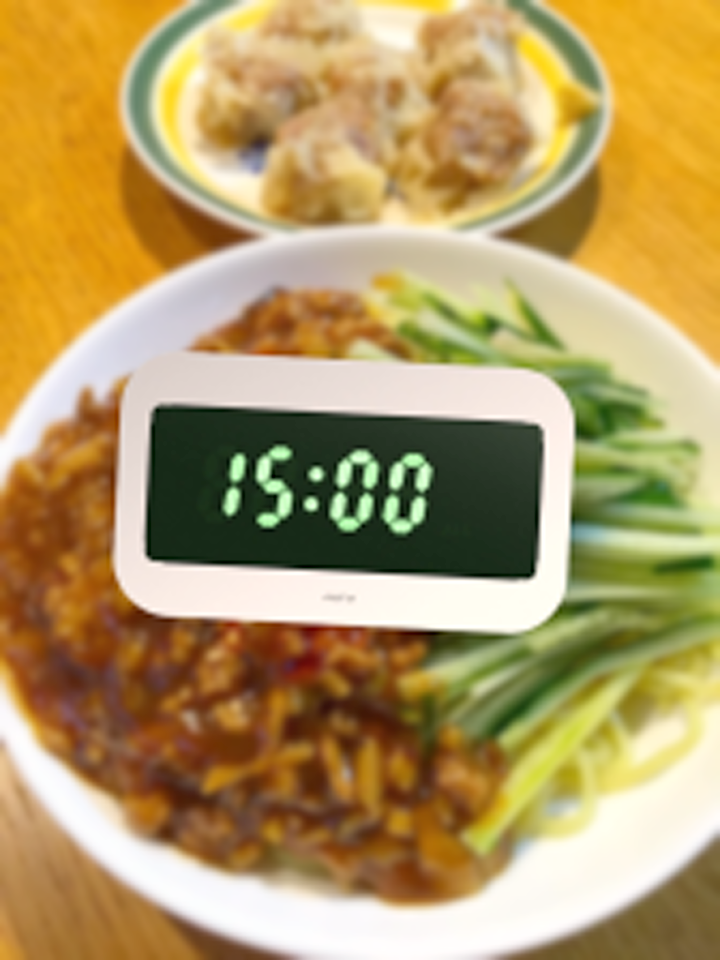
15:00
